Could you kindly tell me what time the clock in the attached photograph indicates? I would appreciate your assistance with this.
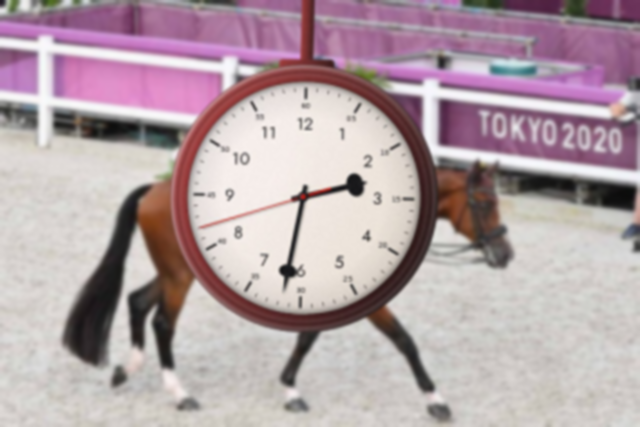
2:31:42
